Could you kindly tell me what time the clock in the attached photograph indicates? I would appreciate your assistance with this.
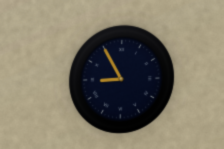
8:55
